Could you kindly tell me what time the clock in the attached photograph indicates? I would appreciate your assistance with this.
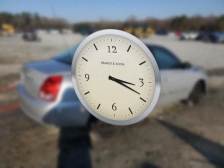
3:19
